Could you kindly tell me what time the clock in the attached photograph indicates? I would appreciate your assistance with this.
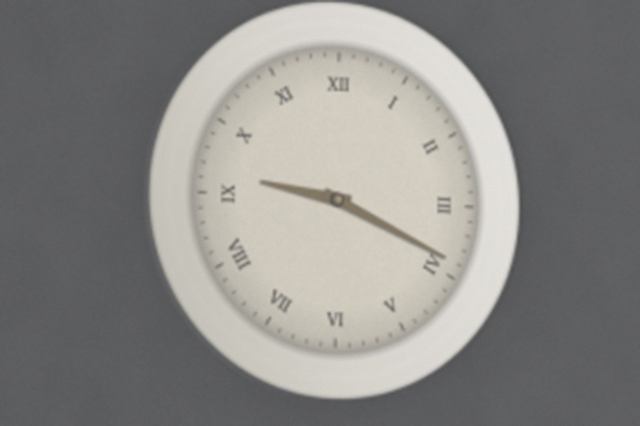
9:19
